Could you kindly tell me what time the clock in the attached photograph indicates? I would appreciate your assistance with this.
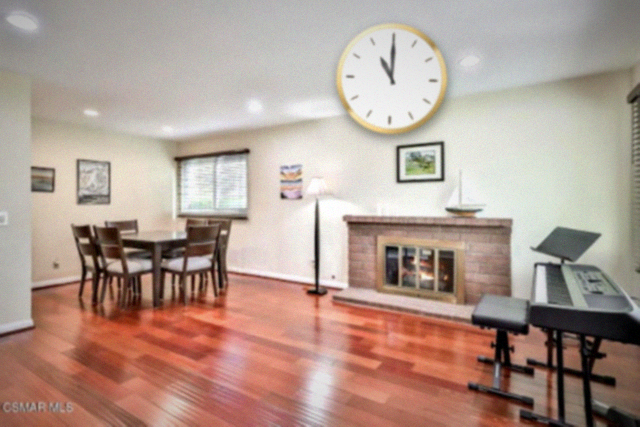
11:00
